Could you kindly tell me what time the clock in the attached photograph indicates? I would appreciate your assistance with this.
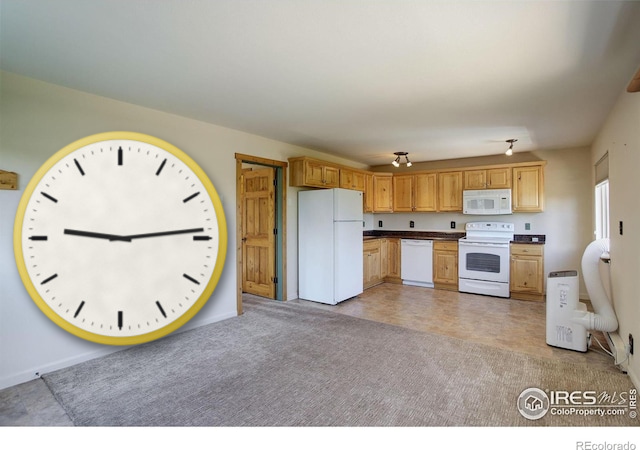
9:14
